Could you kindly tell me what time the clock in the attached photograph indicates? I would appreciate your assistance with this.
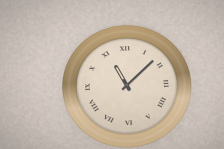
11:08
